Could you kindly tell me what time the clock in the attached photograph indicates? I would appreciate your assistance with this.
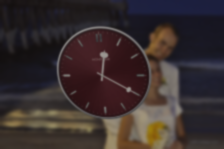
12:20
